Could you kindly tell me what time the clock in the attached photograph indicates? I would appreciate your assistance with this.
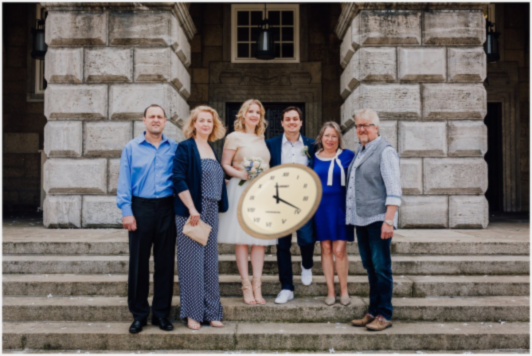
11:19
